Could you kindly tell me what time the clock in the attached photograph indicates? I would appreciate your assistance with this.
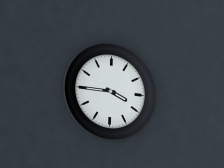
3:45
